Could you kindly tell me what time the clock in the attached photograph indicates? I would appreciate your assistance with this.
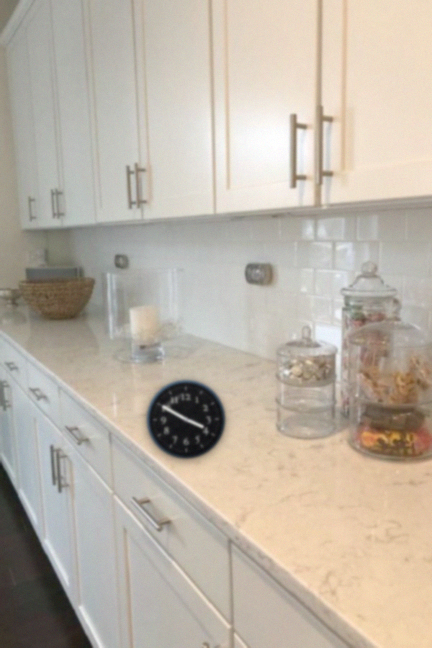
3:50
